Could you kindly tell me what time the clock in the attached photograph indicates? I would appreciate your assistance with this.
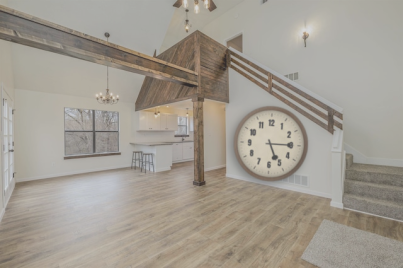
5:15
